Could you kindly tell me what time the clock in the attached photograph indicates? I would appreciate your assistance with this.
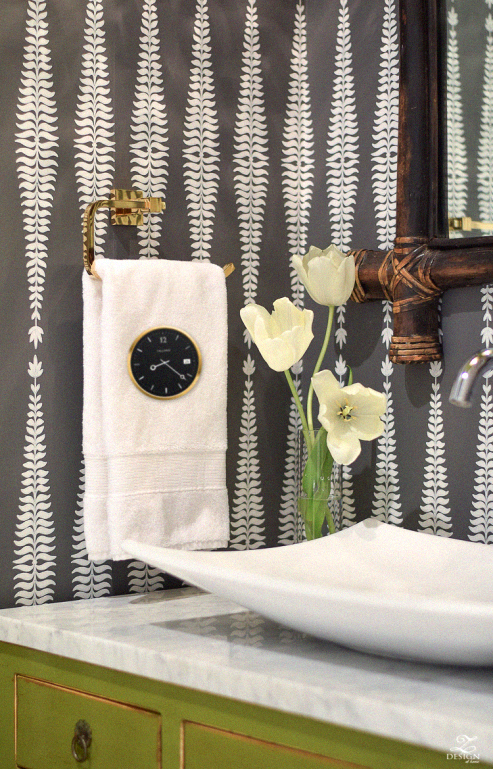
8:22
